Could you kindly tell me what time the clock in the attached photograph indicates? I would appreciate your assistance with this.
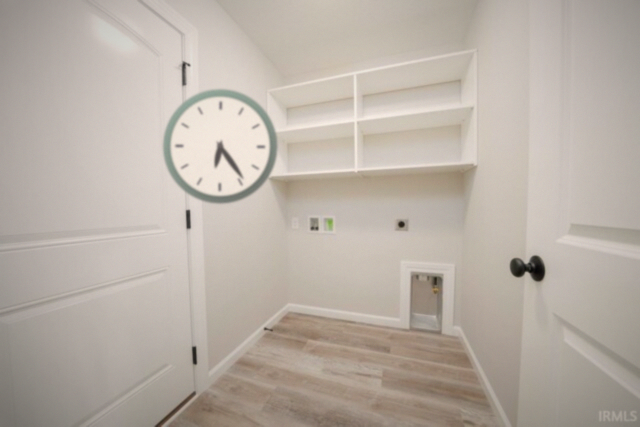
6:24
